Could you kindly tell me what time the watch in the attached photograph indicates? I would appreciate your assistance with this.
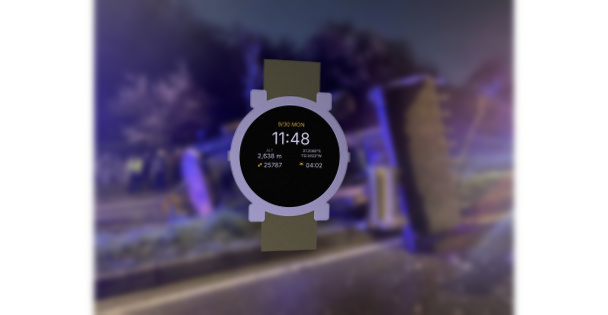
11:48
